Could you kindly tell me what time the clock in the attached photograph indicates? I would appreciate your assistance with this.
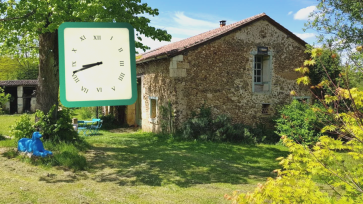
8:42
